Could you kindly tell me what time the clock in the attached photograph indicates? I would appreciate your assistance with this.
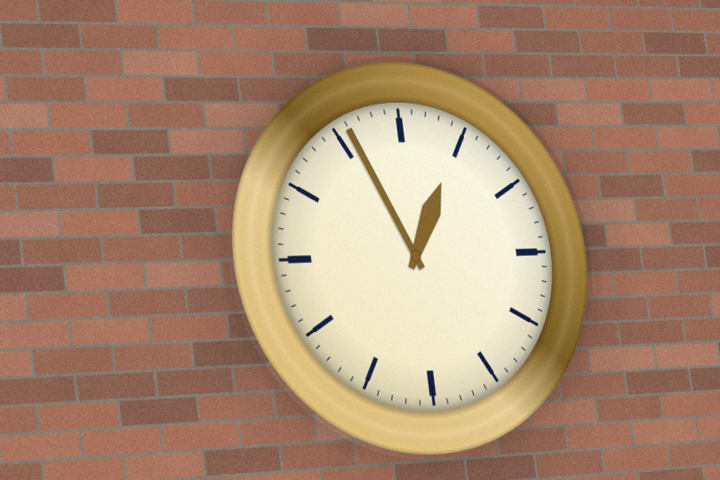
12:56
